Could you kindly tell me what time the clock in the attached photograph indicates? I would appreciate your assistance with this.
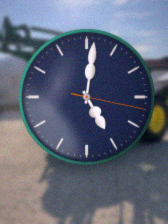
5:01:17
